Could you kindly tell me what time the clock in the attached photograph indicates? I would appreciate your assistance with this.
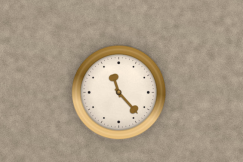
11:23
